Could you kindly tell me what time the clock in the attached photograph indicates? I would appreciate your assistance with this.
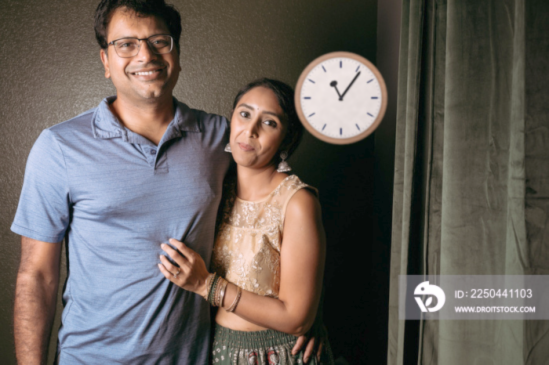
11:06
